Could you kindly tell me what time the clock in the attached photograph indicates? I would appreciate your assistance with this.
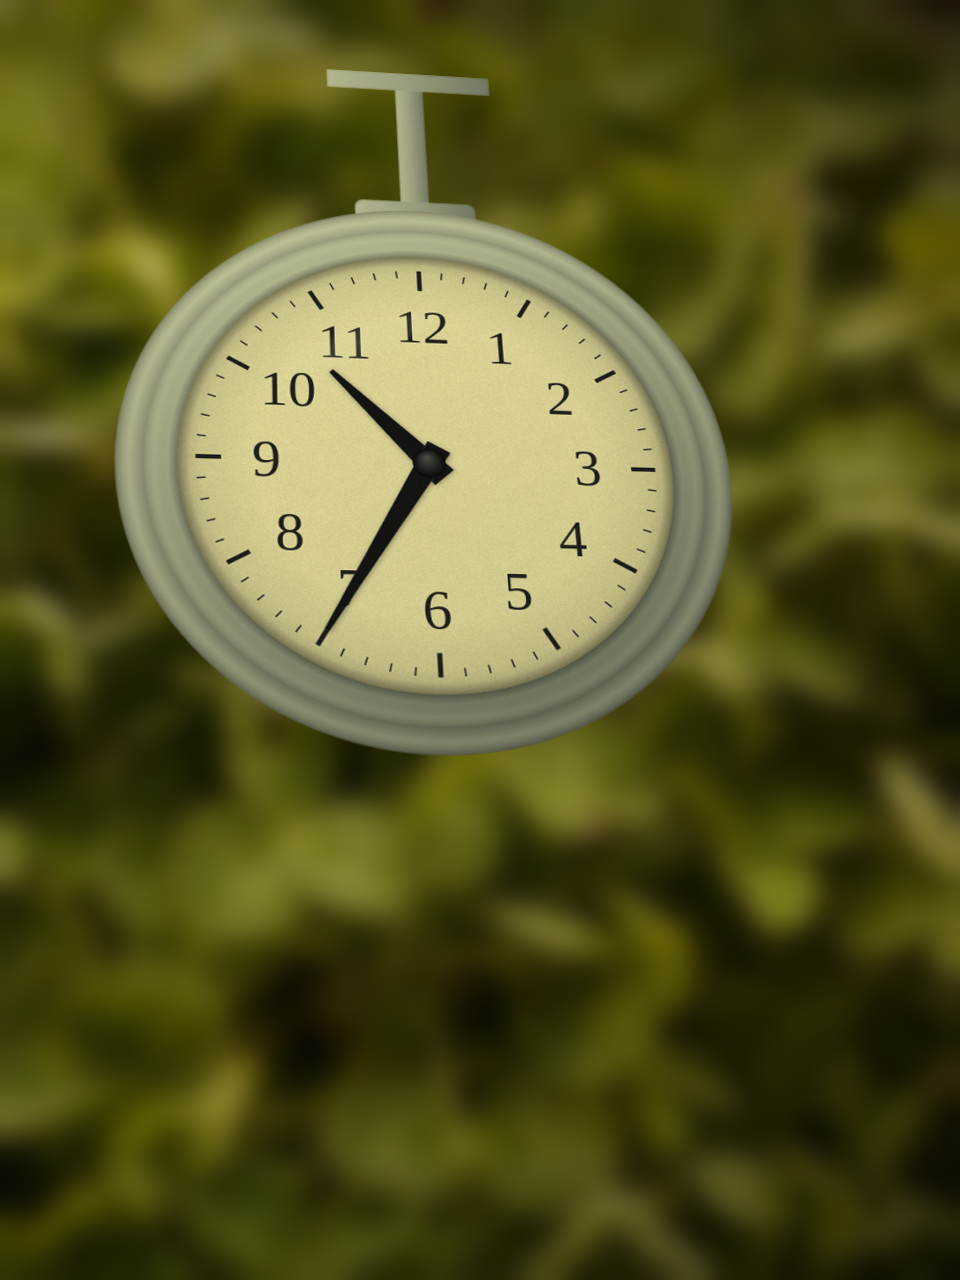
10:35
